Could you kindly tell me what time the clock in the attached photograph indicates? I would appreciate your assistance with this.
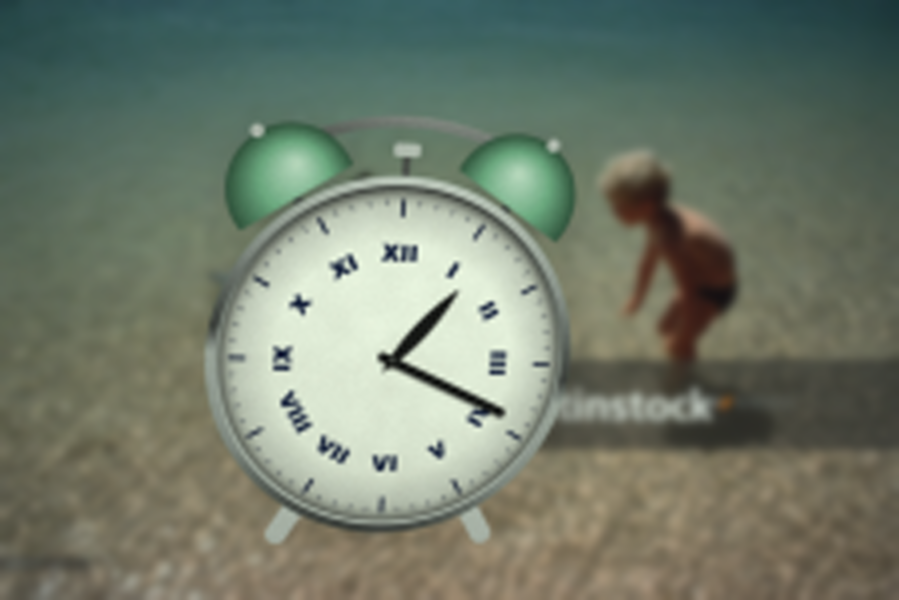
1:19
